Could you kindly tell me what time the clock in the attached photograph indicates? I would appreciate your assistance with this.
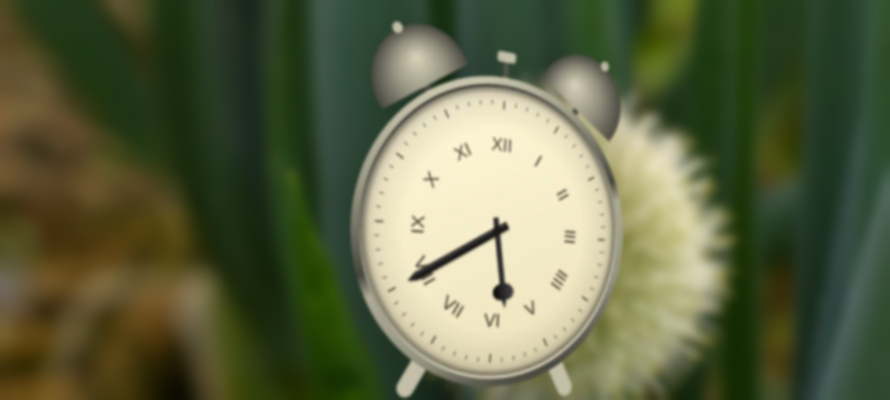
5:40
